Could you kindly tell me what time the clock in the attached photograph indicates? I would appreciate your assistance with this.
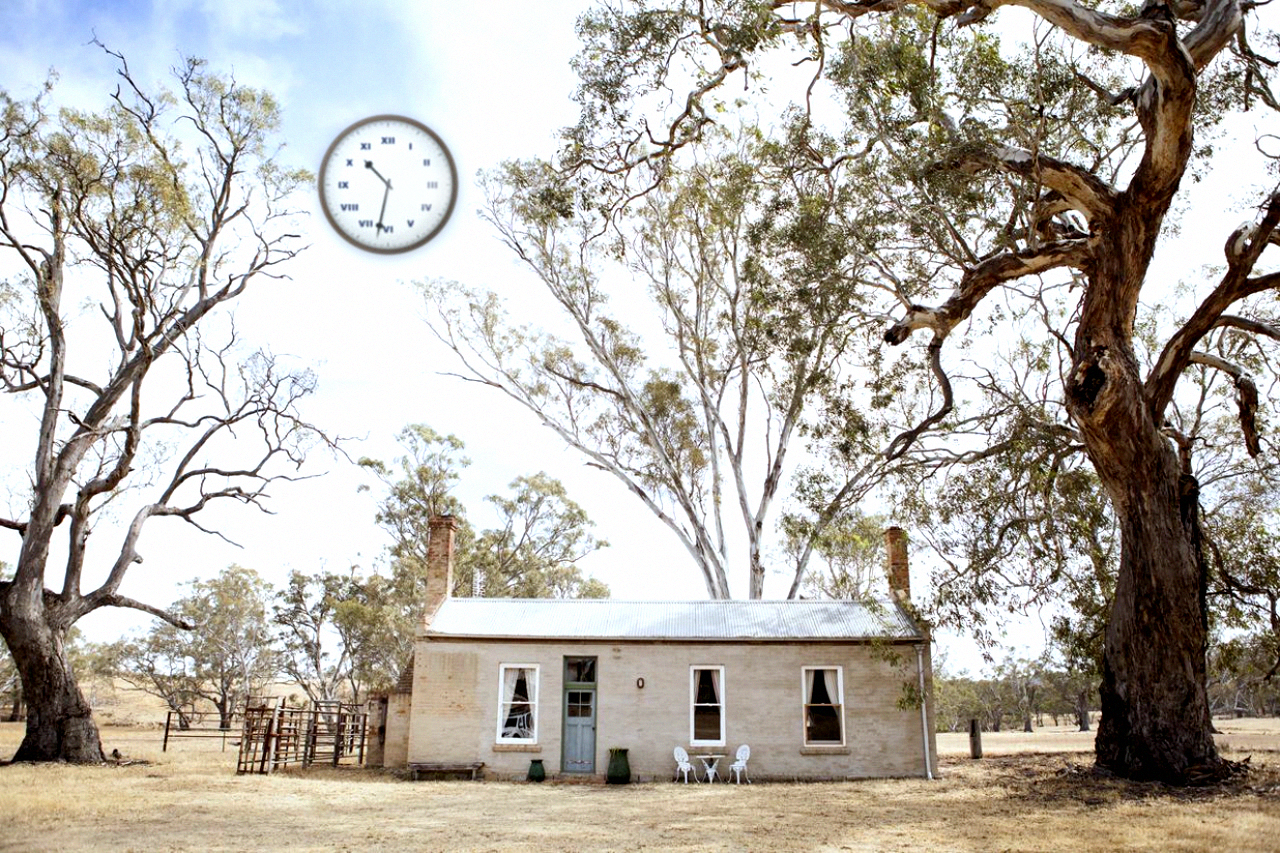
10:32
